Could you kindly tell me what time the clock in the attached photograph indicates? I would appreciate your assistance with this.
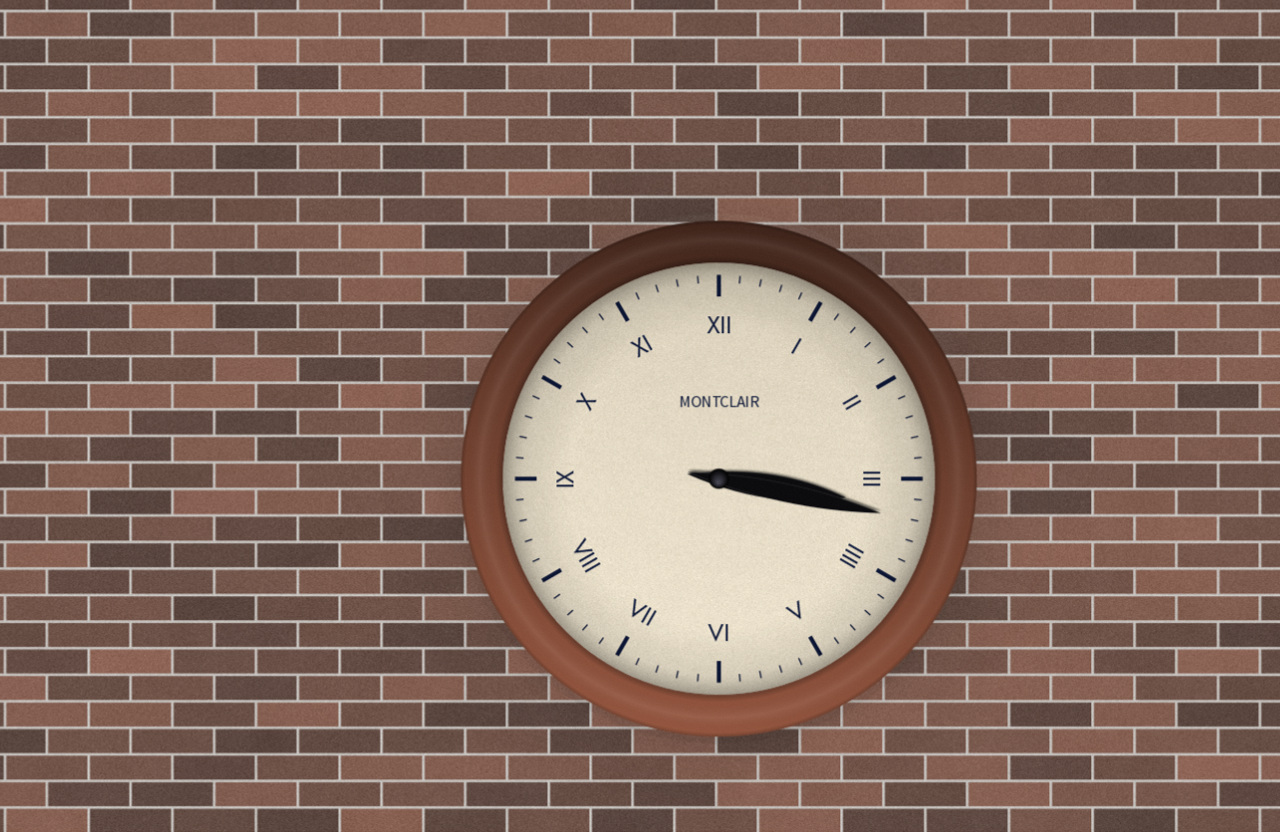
3:17
